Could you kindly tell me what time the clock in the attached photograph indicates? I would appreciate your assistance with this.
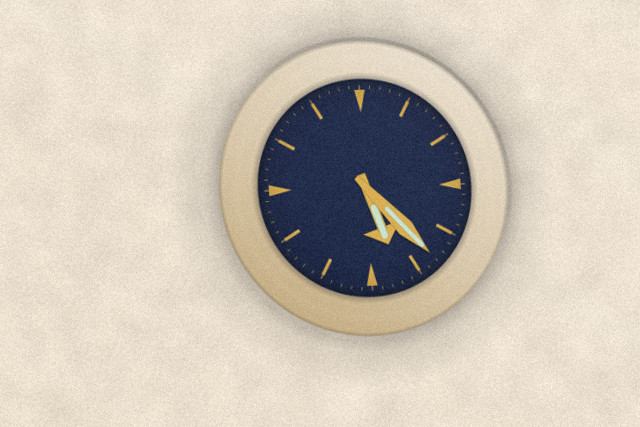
5:23
